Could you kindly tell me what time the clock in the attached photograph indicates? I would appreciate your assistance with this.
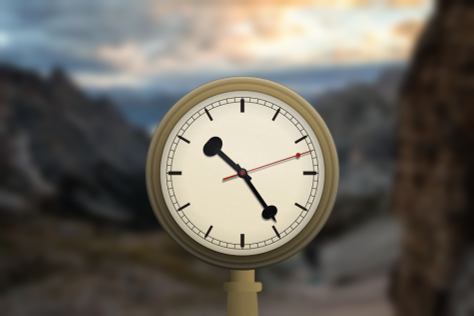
10:24:12
